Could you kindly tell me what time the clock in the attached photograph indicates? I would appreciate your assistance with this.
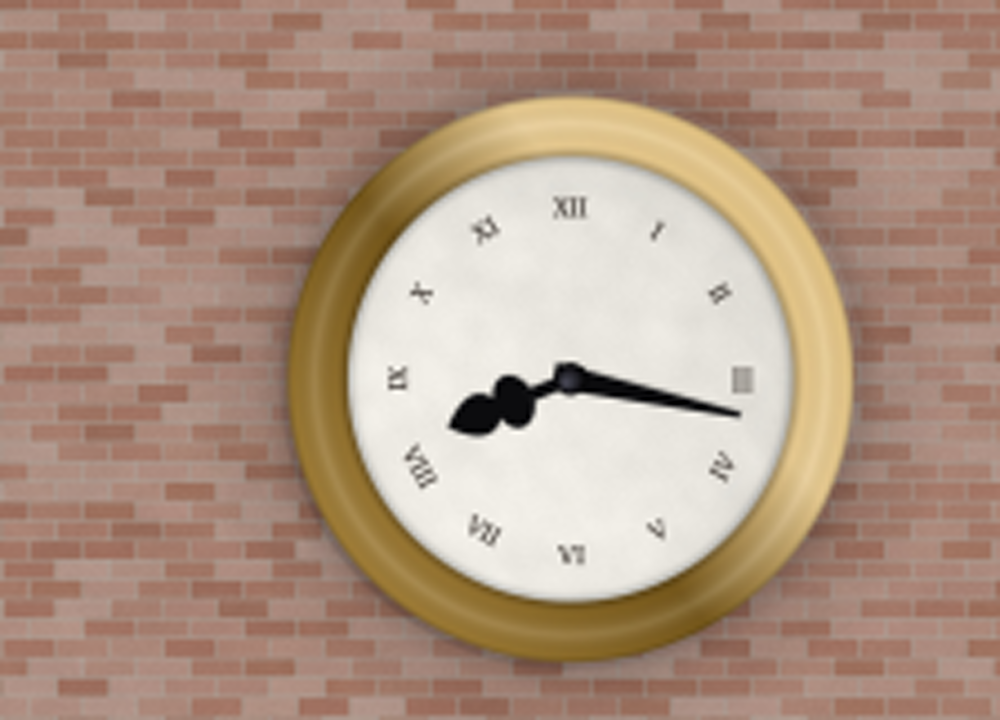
8:17
